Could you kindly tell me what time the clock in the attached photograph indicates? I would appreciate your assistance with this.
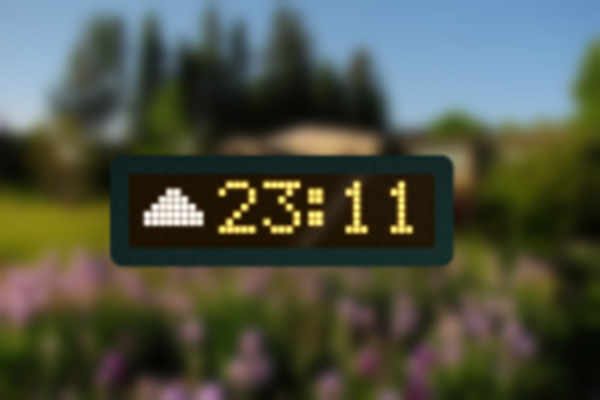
23:11
